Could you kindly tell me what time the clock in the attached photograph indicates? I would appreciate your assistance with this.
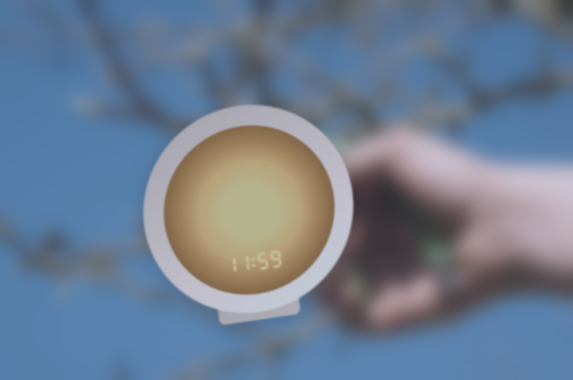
11:59
